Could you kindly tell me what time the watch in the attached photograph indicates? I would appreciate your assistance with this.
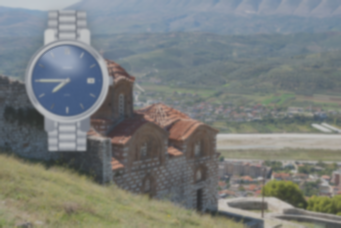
7:45
